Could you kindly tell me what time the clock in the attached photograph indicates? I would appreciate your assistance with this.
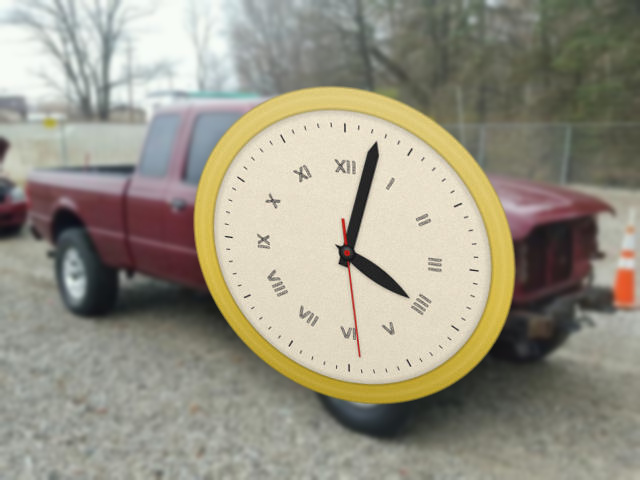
4:02:29
